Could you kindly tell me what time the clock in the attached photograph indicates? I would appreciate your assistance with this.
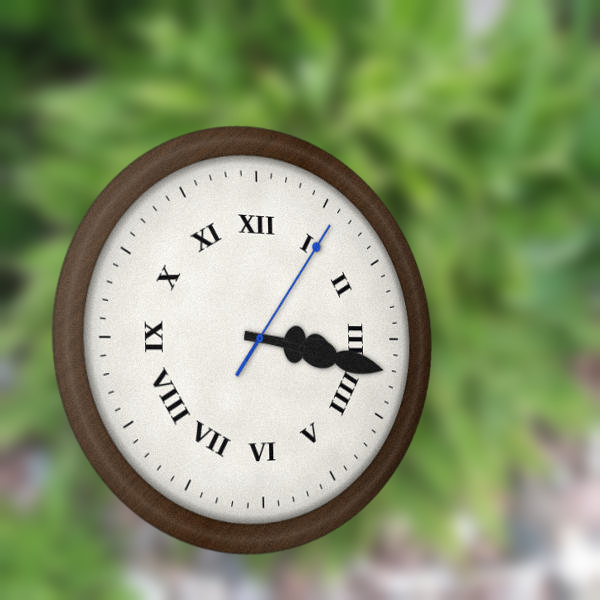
3:17:06
